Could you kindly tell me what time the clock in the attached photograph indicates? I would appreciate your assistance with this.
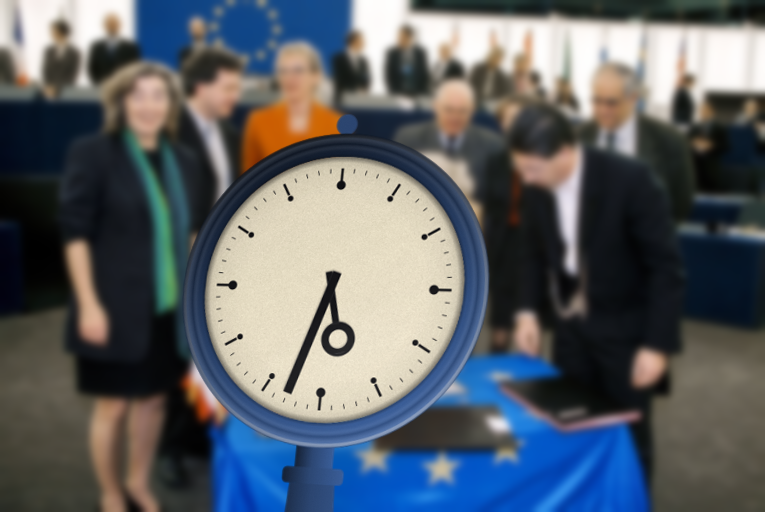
5:33
